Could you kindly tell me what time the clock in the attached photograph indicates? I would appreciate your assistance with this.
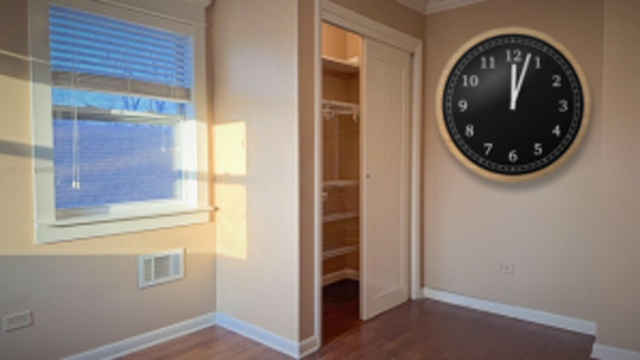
12:03
